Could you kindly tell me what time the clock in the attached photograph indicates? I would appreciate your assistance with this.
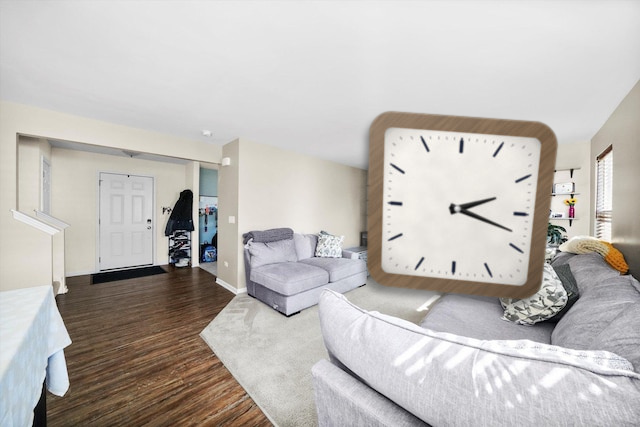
2:18
